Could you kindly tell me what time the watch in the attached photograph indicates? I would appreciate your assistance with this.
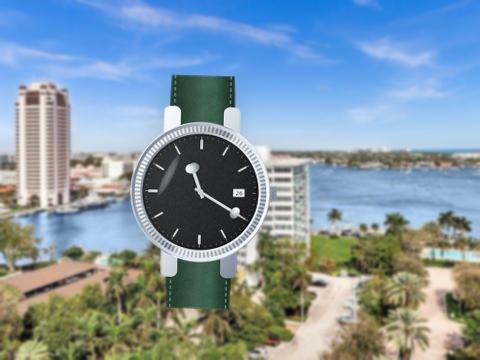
11:20
